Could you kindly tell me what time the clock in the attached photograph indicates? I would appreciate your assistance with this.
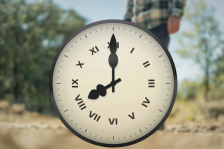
8:00
